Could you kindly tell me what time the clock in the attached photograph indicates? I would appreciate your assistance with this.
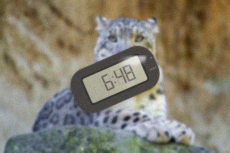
6:48
